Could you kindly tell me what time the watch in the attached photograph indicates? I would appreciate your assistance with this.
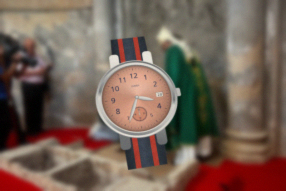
3:34
